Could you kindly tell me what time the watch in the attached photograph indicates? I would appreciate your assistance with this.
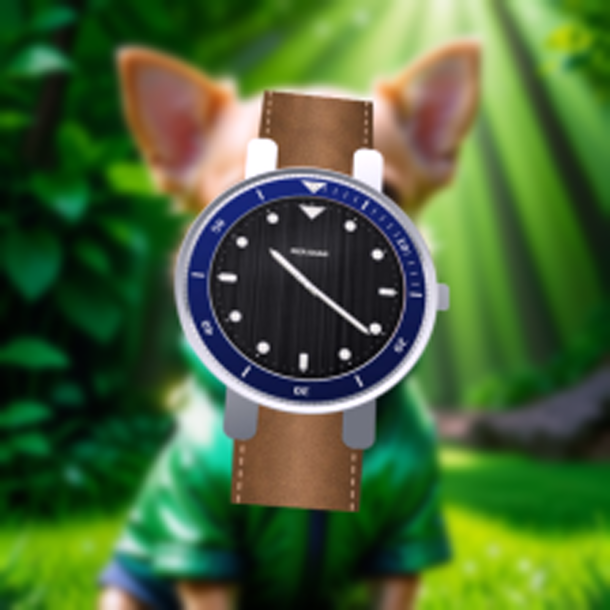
10:21
